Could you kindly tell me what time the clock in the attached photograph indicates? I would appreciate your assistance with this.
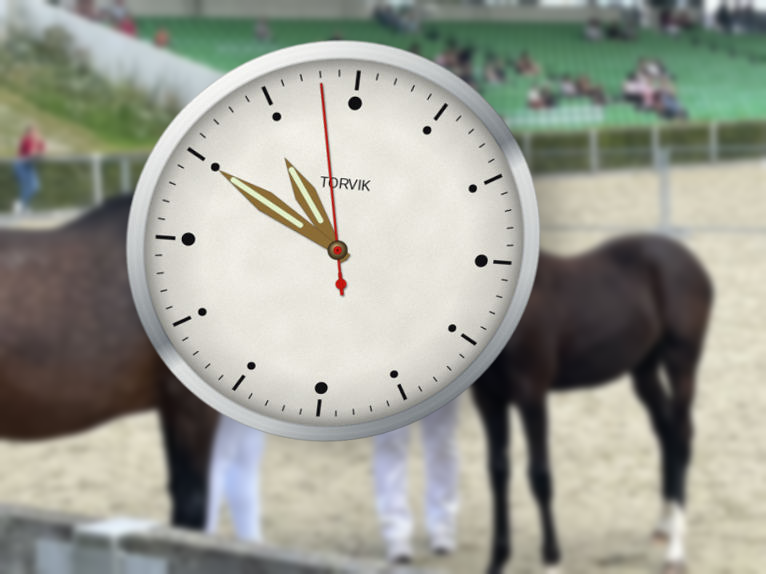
10:49:58
